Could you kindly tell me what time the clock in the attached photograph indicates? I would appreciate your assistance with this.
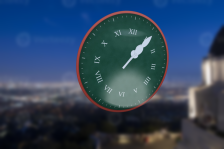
1:06
